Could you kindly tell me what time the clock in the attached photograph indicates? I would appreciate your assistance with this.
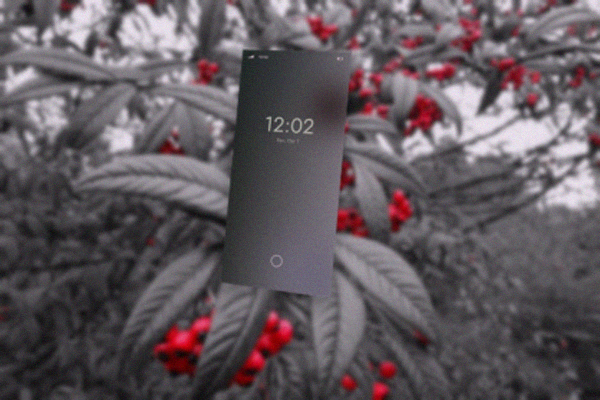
12:02
